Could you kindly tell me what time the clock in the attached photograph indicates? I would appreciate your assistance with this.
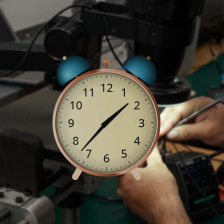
1:37
